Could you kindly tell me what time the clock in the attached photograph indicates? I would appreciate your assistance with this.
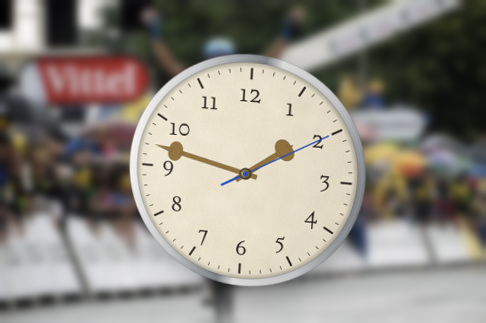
1:47:10
